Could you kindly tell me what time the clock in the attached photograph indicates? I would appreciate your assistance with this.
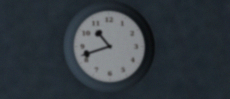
10:42
